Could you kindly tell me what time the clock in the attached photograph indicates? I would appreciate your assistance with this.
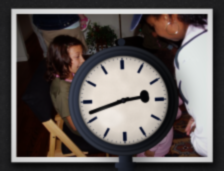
2:42
